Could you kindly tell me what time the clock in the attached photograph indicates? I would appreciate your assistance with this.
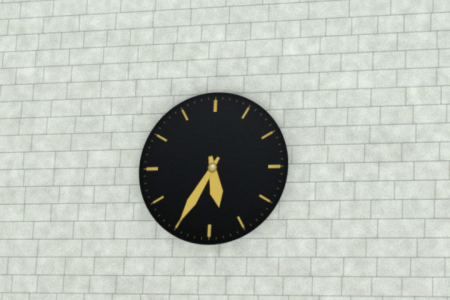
5:35
